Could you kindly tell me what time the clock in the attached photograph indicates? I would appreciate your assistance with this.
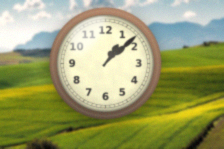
1:08
